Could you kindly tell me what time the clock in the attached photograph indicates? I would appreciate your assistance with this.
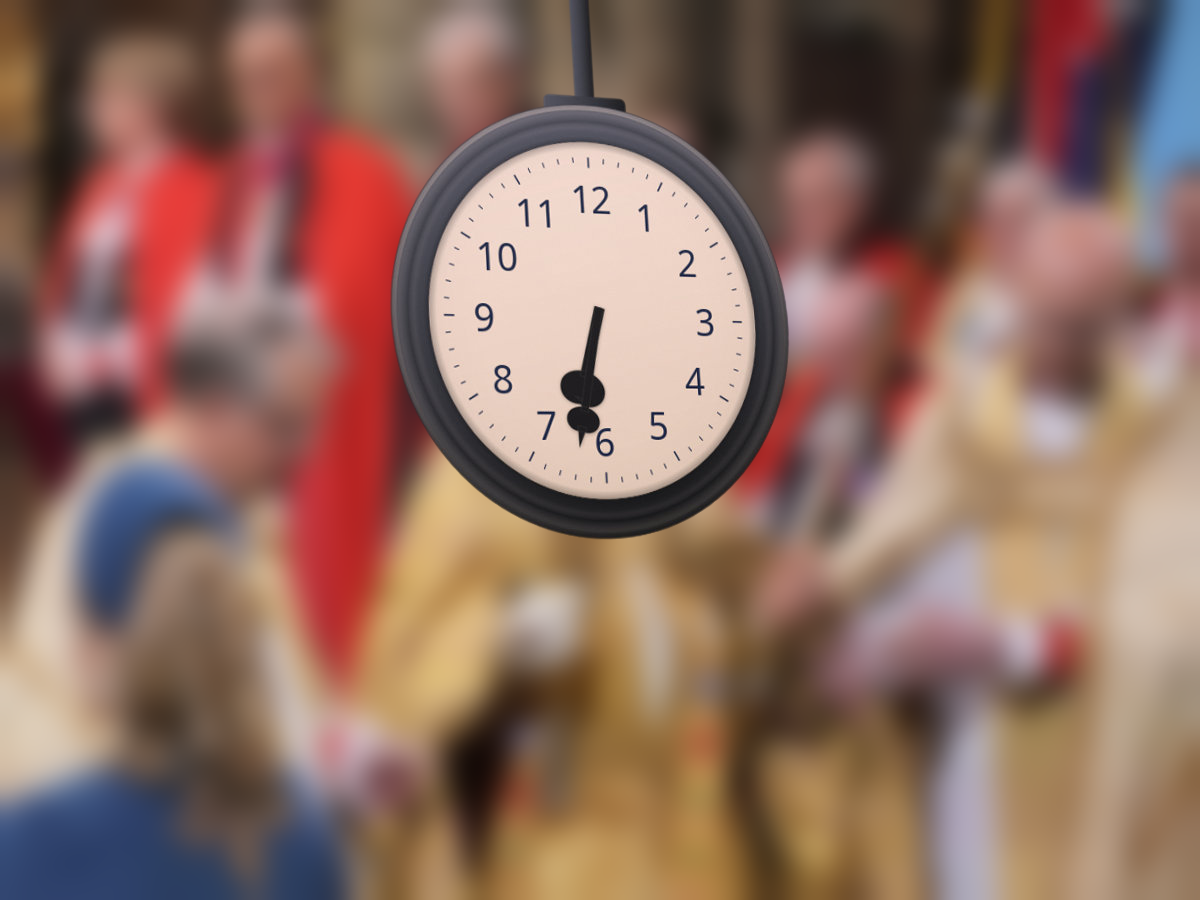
6:32
